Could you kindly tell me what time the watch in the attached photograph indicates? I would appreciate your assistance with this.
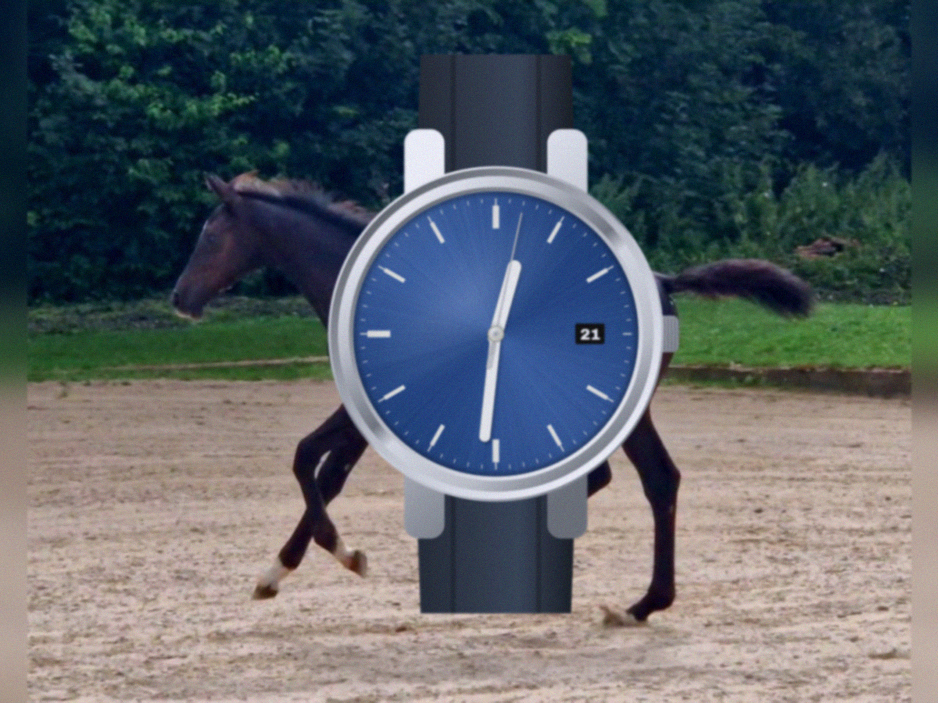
12:31:02
